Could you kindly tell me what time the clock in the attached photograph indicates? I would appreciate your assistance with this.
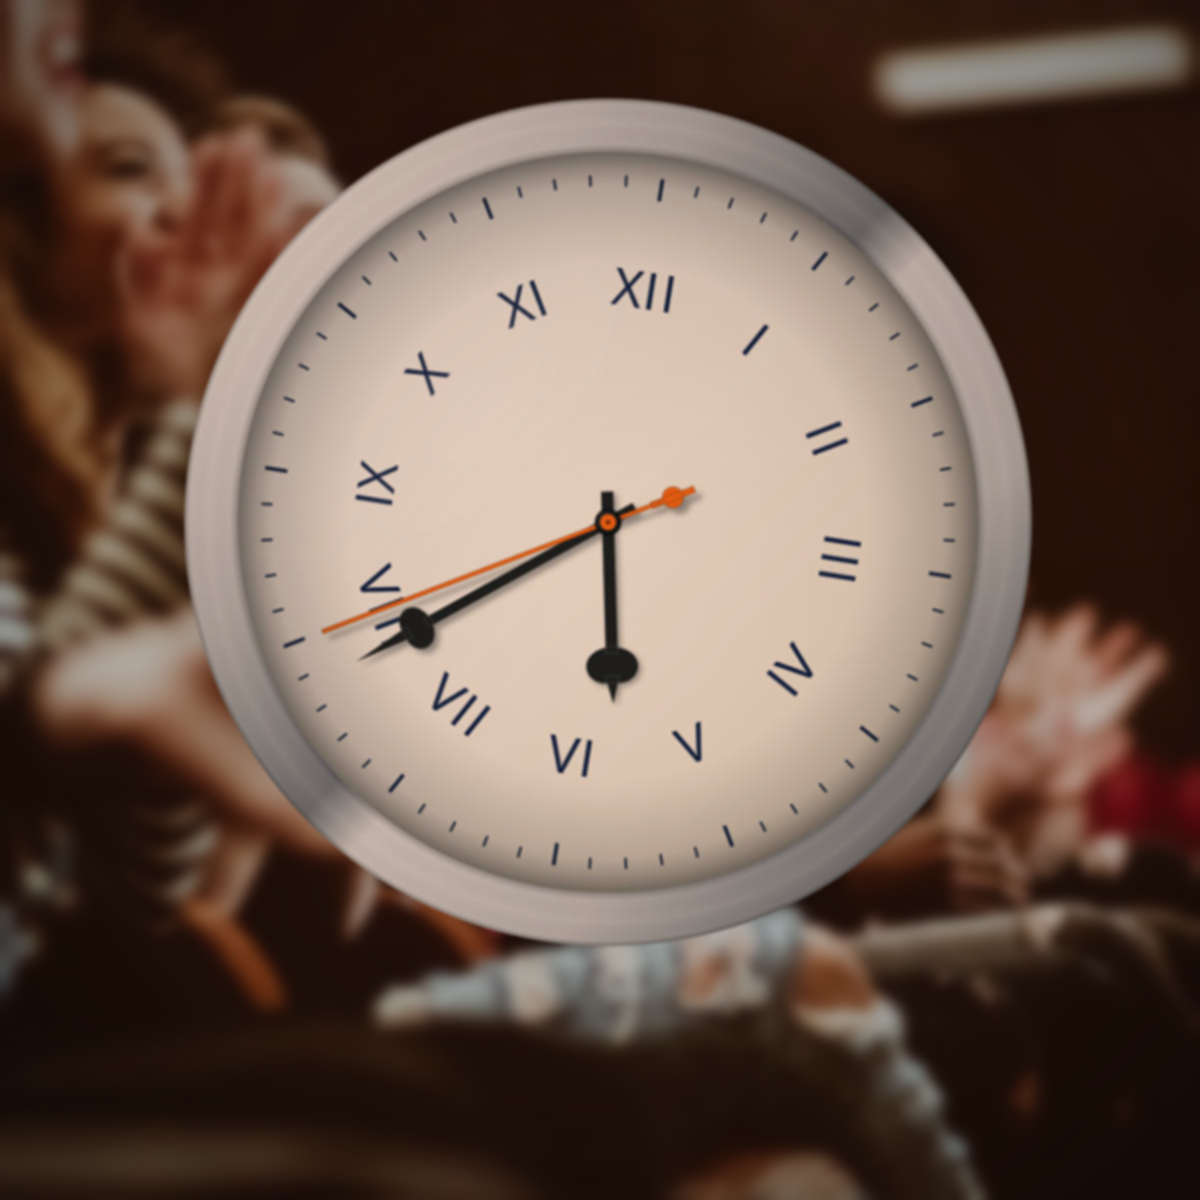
5:38:40
